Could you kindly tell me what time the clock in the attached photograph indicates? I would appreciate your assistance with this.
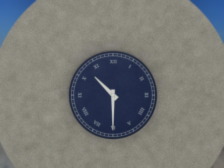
10:30
